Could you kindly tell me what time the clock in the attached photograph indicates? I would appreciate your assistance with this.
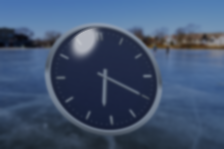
6:20
